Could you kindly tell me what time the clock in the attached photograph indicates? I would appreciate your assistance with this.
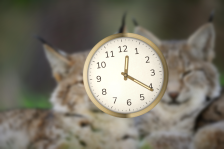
12:21
